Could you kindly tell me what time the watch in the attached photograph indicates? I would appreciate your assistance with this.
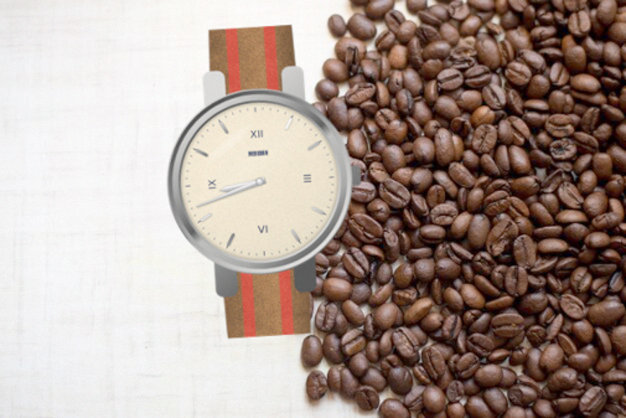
8:42
